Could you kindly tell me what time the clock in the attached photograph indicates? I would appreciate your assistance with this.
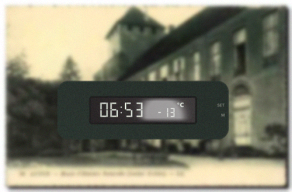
6:53
